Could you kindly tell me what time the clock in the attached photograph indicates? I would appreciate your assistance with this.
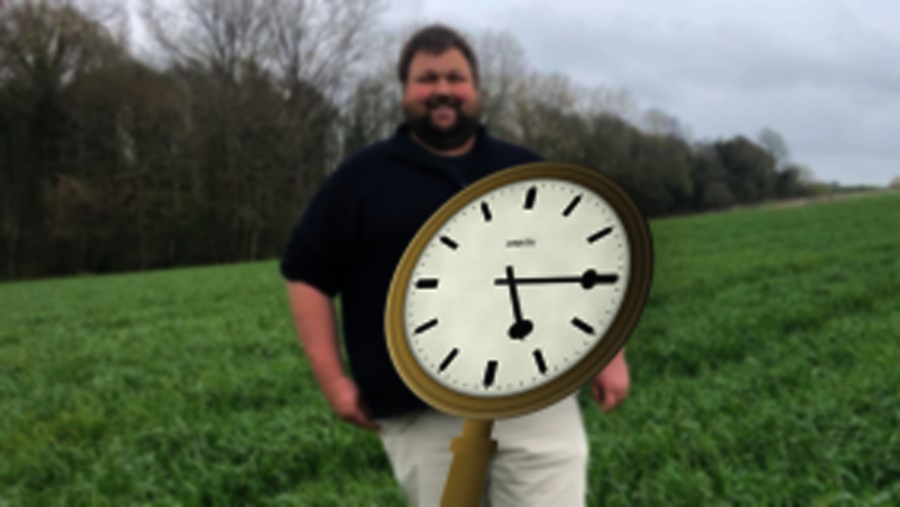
5:15
